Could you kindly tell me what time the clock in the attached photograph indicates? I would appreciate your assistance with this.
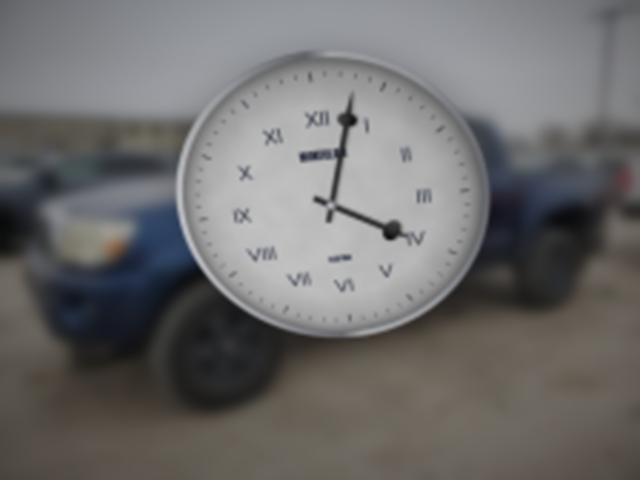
4:03
